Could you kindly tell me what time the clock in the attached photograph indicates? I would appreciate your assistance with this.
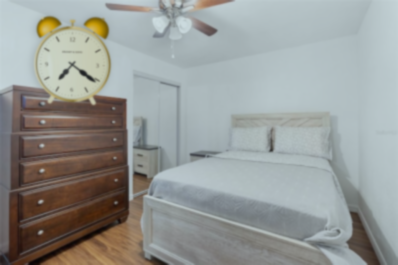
7:21
